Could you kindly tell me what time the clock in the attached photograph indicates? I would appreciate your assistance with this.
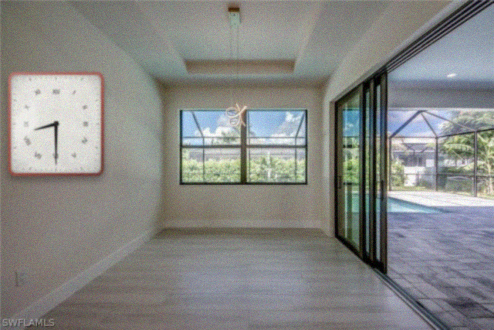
8:30
